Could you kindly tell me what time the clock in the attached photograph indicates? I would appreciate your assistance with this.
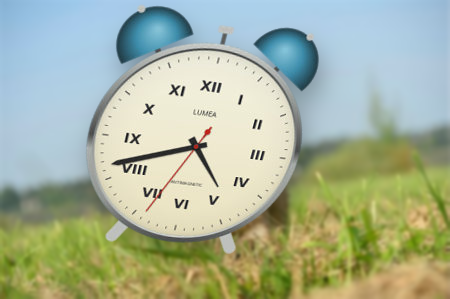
4:41:34
